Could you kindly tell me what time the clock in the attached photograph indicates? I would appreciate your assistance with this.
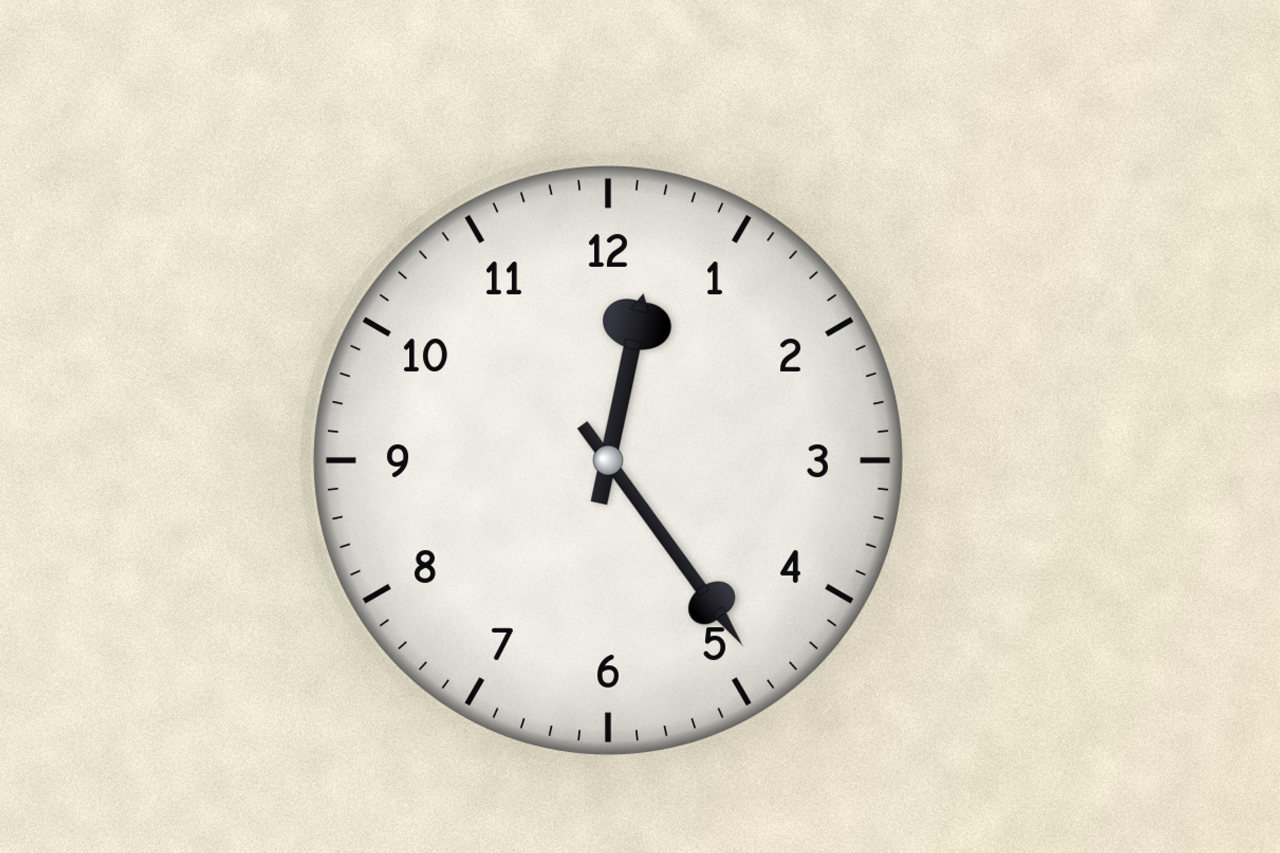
12:24
